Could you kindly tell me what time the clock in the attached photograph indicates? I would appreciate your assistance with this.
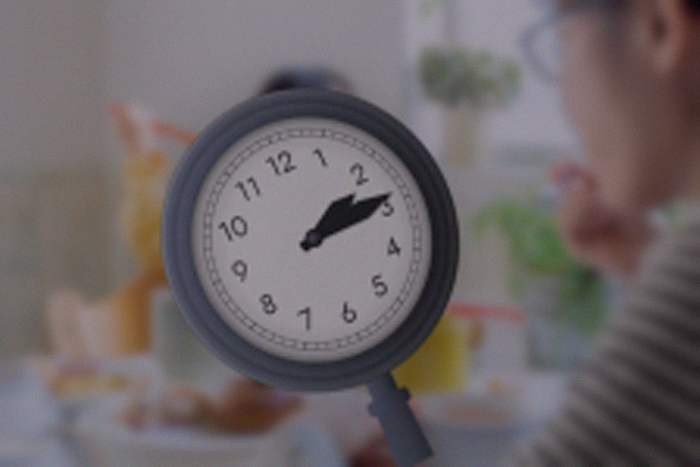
2:14
